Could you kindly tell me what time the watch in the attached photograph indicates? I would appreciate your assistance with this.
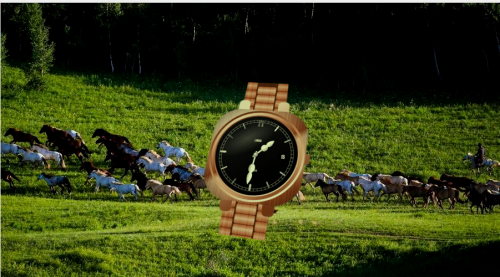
1:31
